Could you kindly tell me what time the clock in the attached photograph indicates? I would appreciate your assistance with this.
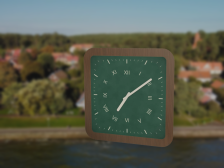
7:09
